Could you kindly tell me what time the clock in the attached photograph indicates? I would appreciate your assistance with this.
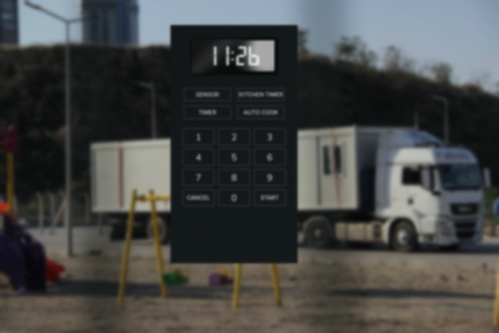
11:26
